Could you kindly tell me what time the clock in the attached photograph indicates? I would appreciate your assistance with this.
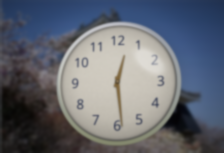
12:29
